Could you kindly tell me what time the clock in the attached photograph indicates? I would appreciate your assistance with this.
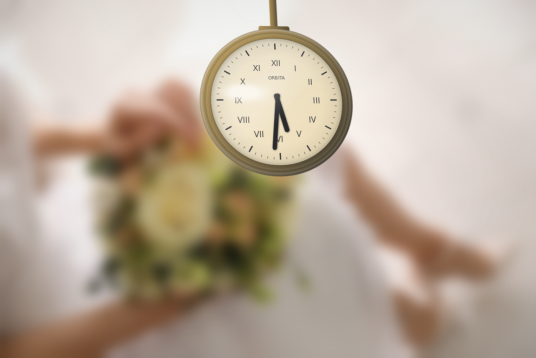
5:31
